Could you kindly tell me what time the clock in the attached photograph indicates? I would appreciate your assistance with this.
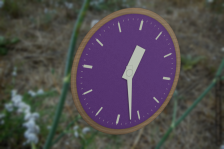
12:27
